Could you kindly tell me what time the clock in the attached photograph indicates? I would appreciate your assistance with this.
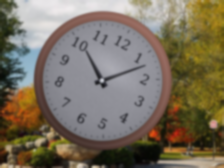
10:07
